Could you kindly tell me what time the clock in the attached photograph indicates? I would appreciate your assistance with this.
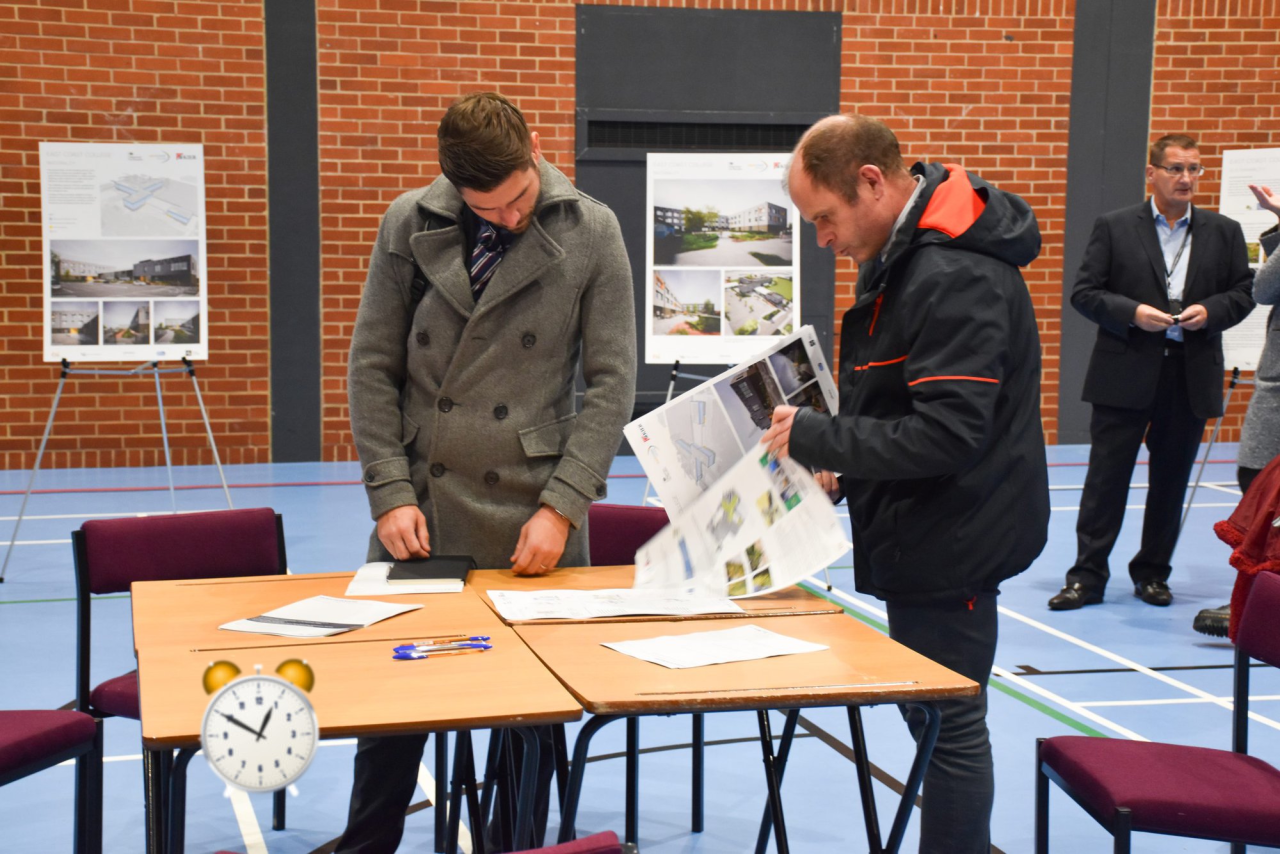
12:50
